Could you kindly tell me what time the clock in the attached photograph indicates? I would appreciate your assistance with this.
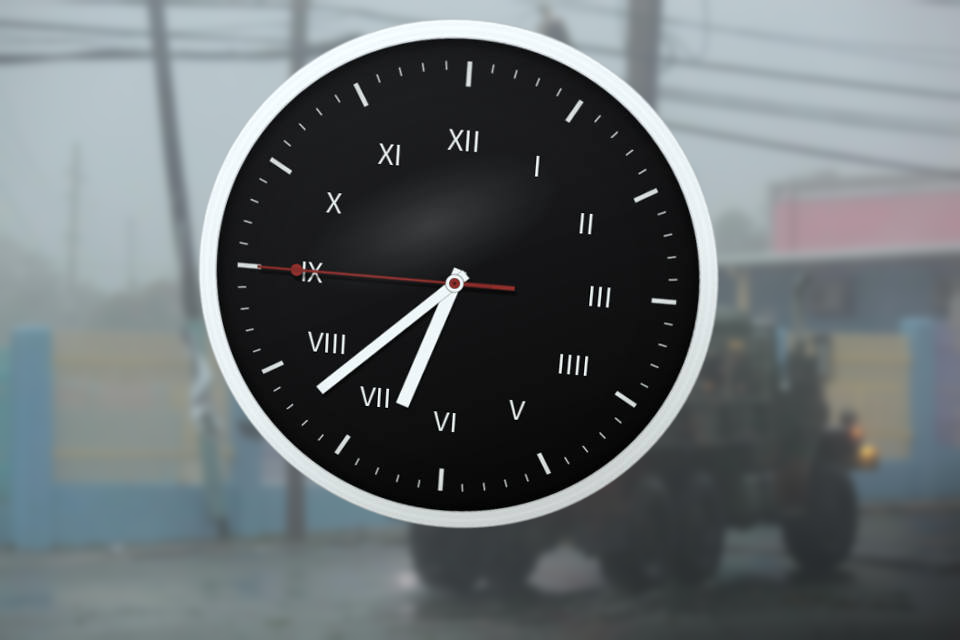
6:37:45
